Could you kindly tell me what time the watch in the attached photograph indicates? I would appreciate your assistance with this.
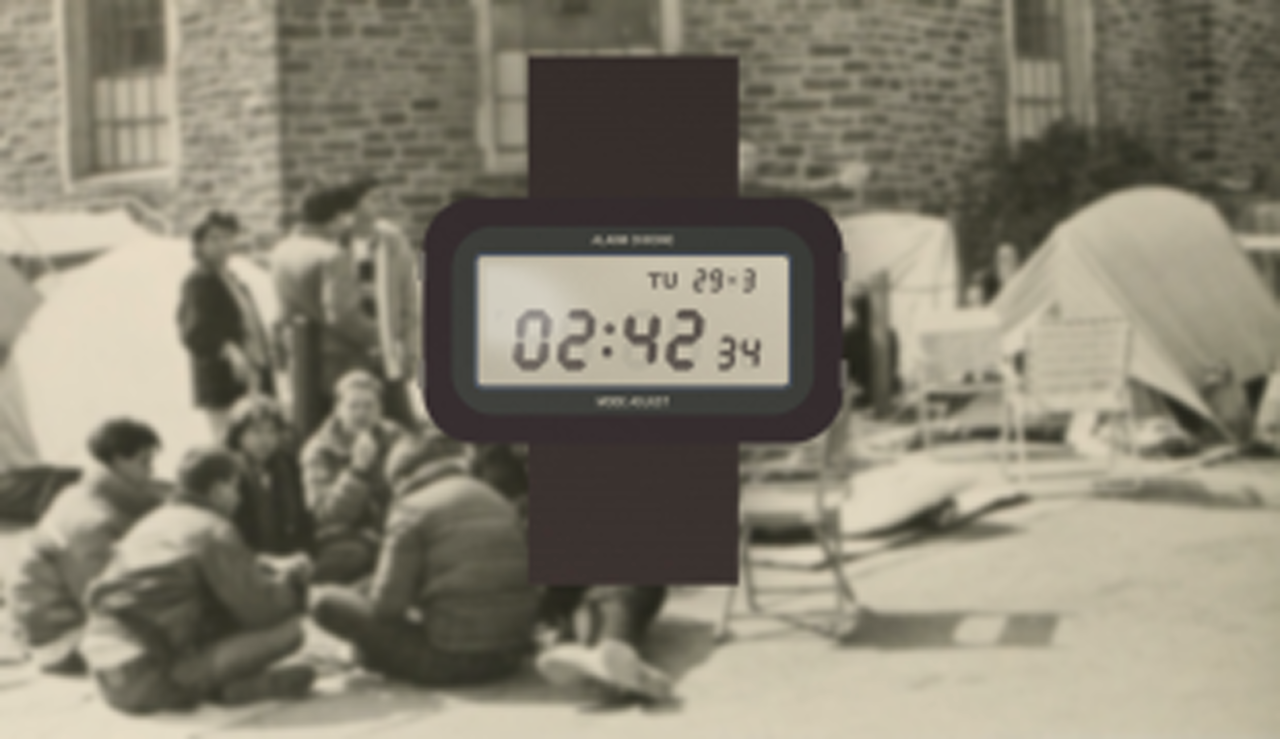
2:42:34
